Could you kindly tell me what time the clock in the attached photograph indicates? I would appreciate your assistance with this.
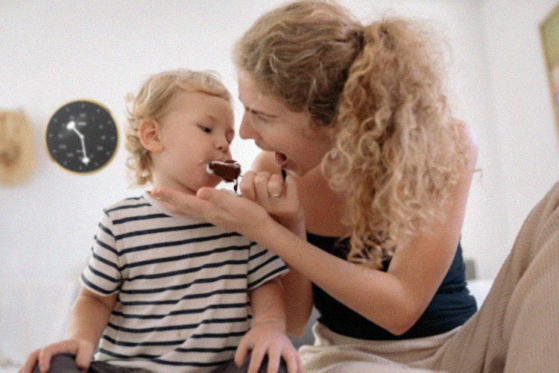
10:28
